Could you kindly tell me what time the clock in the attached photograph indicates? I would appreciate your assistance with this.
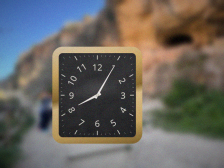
8:05
